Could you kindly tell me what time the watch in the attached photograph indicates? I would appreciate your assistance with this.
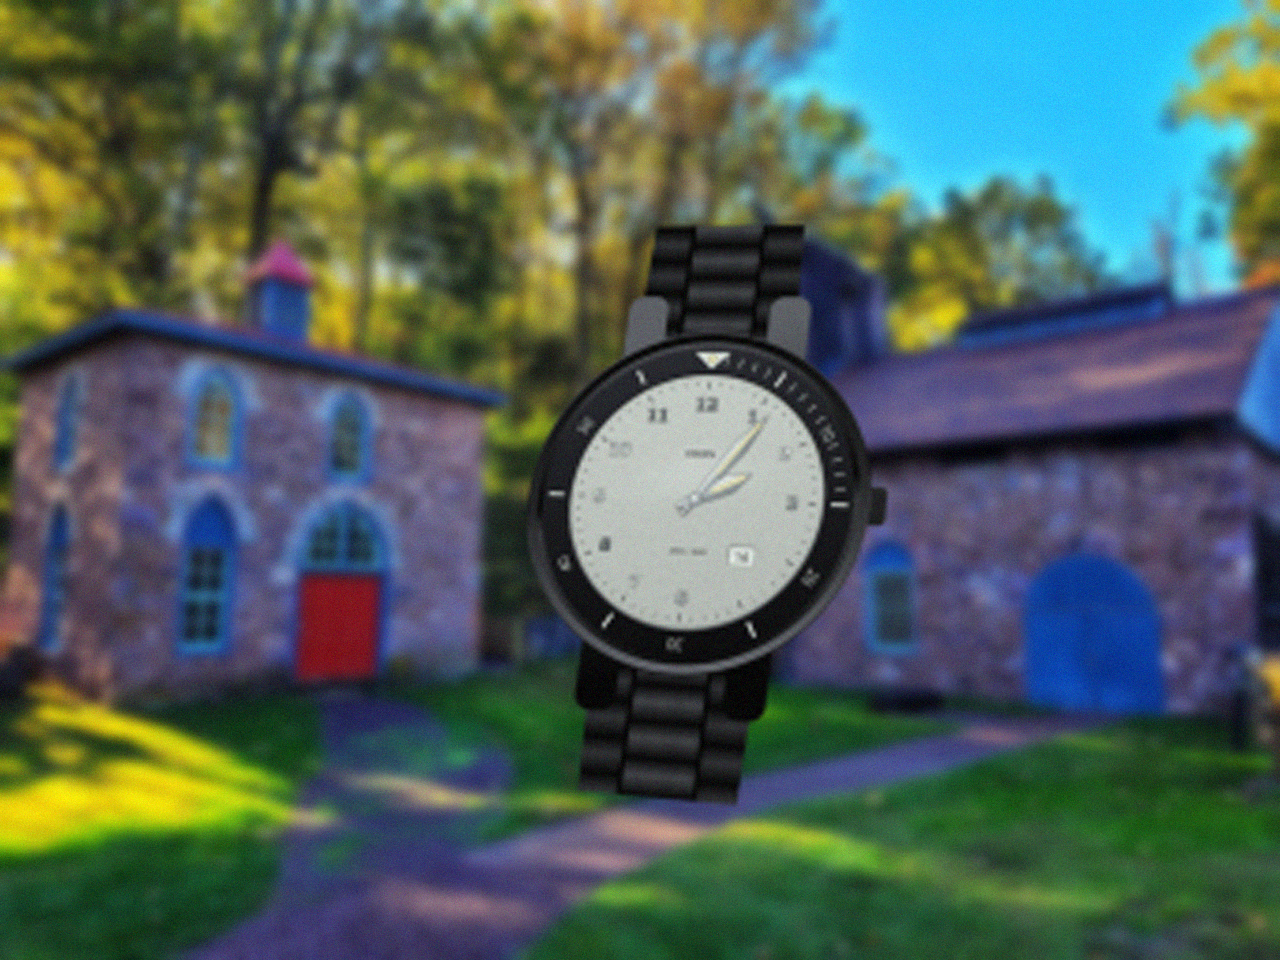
2:06
